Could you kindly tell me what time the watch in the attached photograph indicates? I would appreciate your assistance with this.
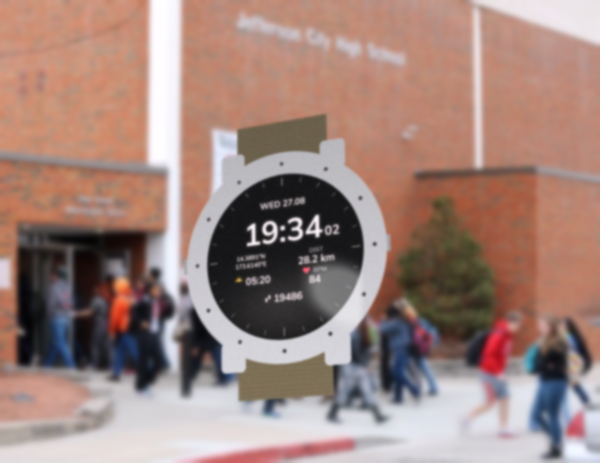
19:34:02
